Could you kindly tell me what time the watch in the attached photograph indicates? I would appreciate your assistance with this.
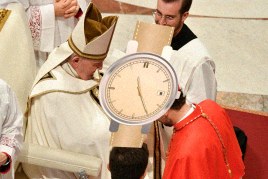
11:25
